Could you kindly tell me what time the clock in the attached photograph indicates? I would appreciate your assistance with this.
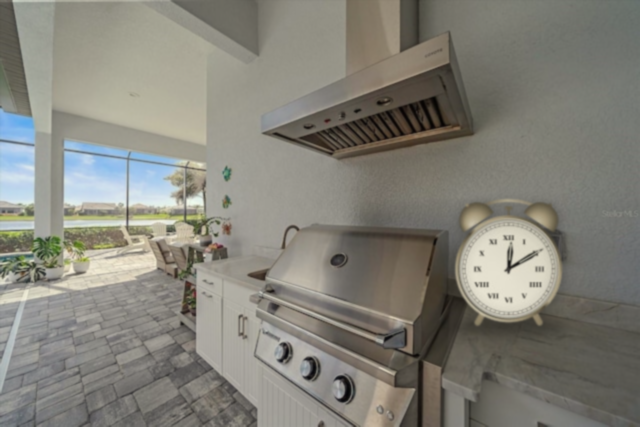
12:10
